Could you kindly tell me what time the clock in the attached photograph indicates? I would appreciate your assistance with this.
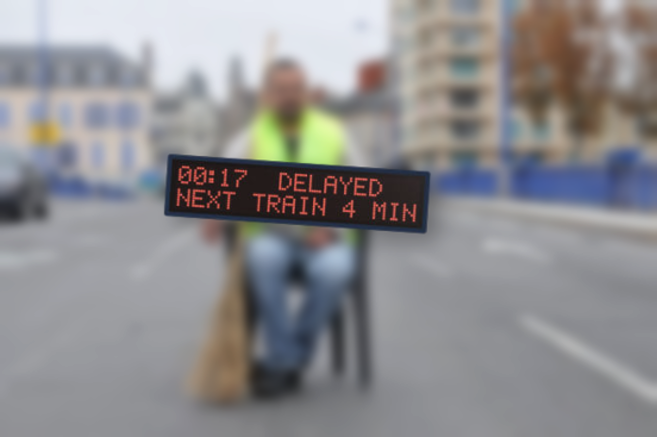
0:17
